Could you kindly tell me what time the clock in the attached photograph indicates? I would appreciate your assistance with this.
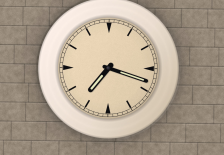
7:18
